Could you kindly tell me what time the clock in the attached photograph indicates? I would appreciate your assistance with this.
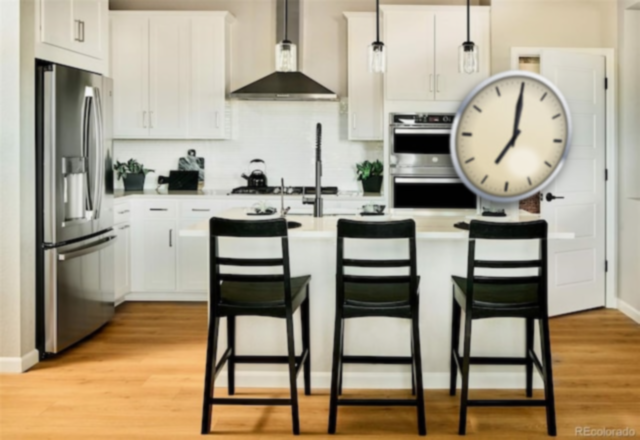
7:00
